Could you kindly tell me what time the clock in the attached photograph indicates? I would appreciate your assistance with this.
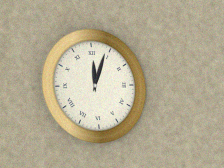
12:04
